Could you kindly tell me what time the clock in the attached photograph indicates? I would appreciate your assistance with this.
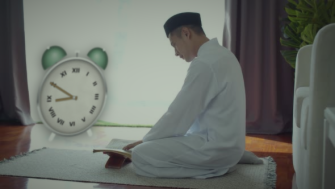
8:50
